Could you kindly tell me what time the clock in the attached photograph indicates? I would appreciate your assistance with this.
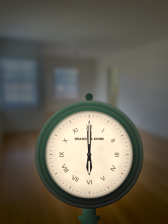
6:00
